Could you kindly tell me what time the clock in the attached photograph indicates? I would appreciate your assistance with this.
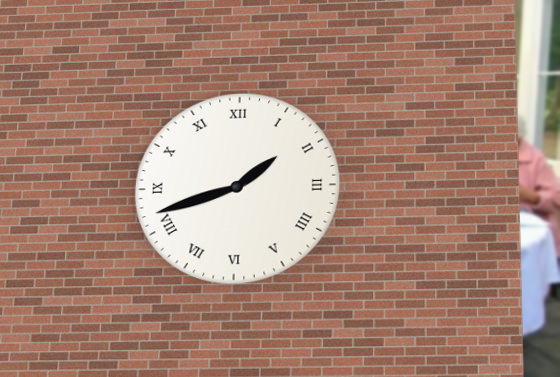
1:42
